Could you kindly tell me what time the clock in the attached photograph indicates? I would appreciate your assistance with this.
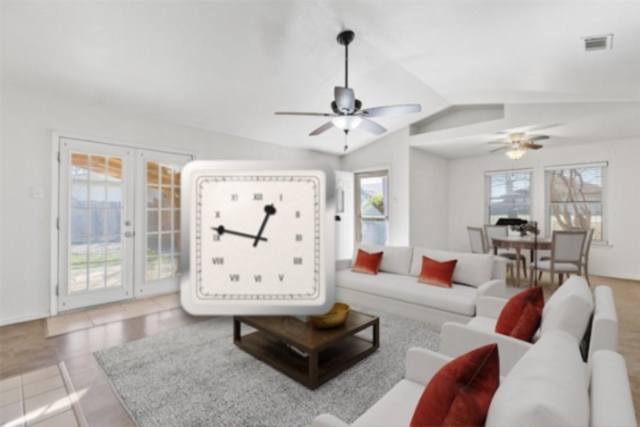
12:47
